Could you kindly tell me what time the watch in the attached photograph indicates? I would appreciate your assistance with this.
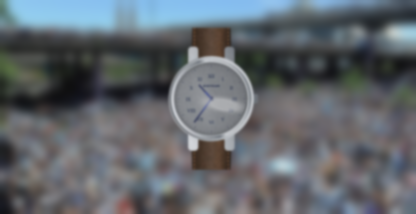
10:36
